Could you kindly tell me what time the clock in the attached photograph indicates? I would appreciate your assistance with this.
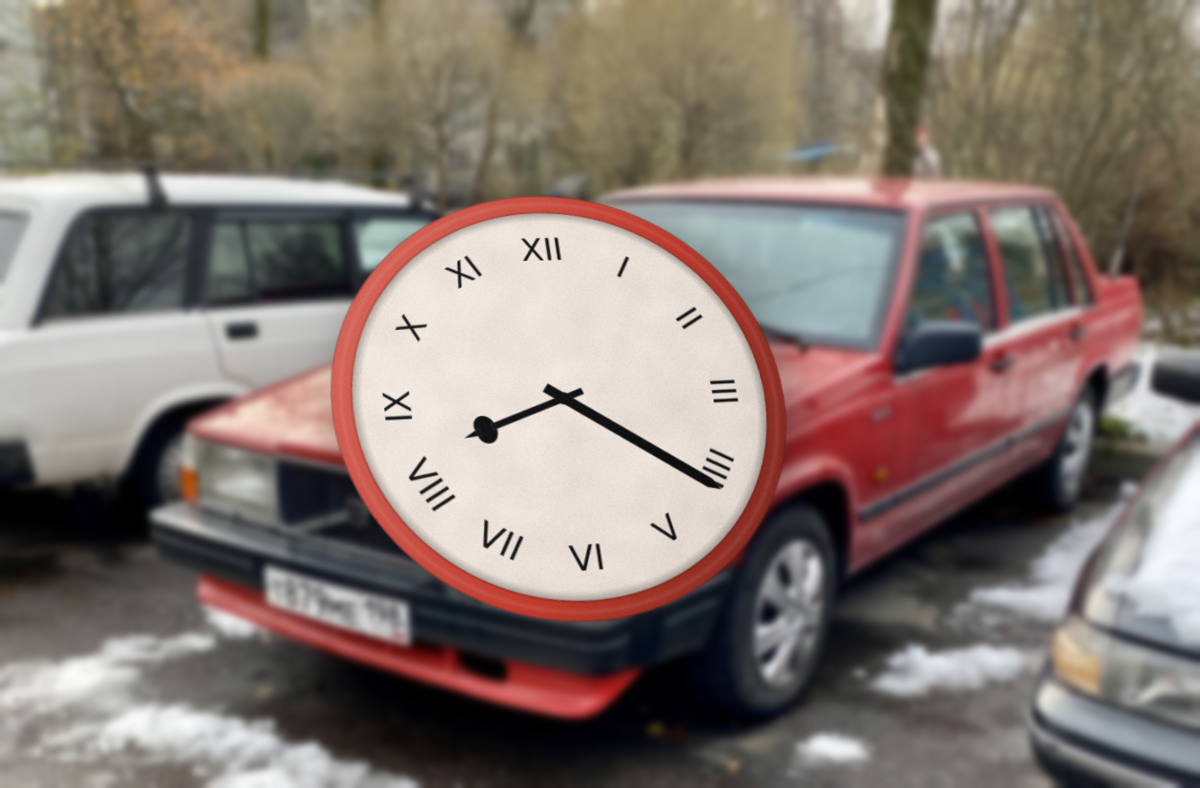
8:21
